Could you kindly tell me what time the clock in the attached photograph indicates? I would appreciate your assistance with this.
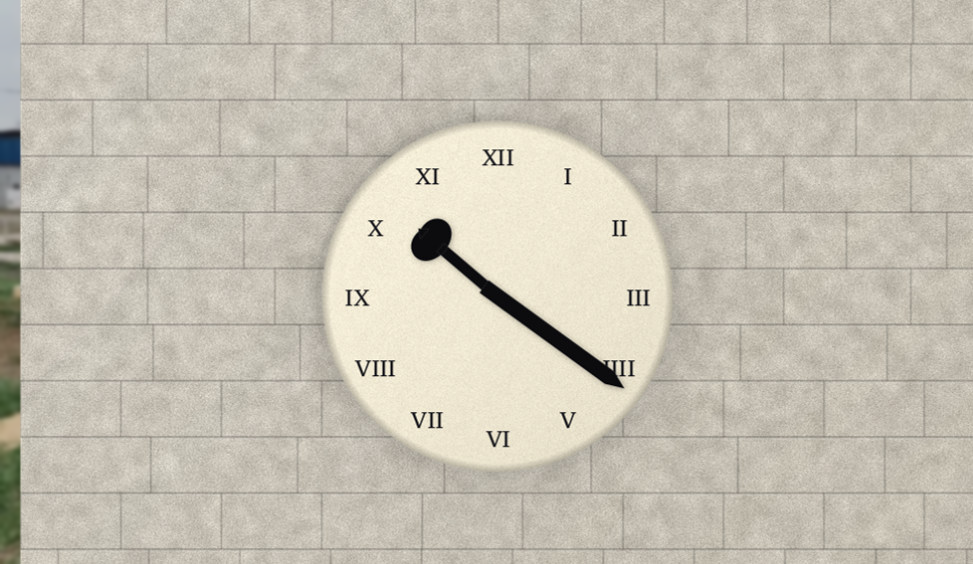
10:21
